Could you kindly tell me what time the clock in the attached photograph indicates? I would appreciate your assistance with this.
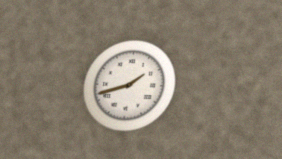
1:42
